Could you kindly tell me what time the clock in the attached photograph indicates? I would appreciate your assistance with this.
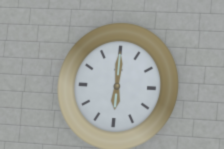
6:00
